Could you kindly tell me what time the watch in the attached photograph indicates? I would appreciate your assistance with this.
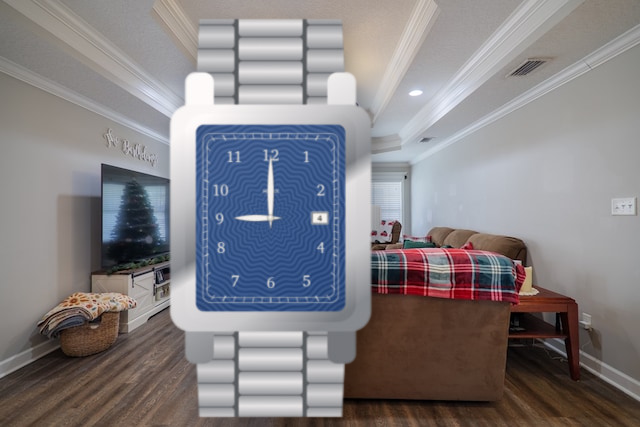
9:00
